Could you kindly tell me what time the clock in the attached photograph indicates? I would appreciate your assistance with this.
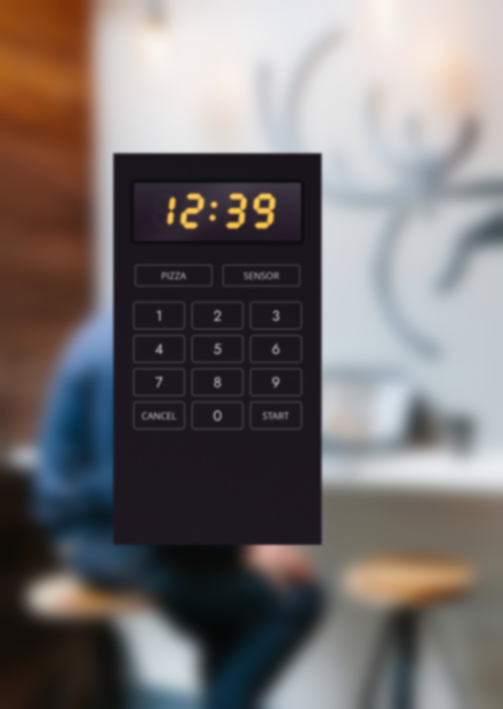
12:39
